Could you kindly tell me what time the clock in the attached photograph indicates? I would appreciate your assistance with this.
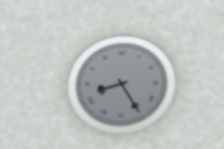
8:25
